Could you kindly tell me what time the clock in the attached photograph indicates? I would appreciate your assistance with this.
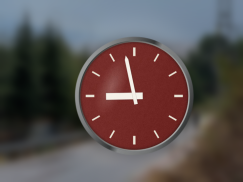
8:58
